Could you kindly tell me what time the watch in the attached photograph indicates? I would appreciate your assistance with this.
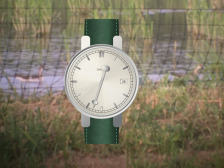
12:33
